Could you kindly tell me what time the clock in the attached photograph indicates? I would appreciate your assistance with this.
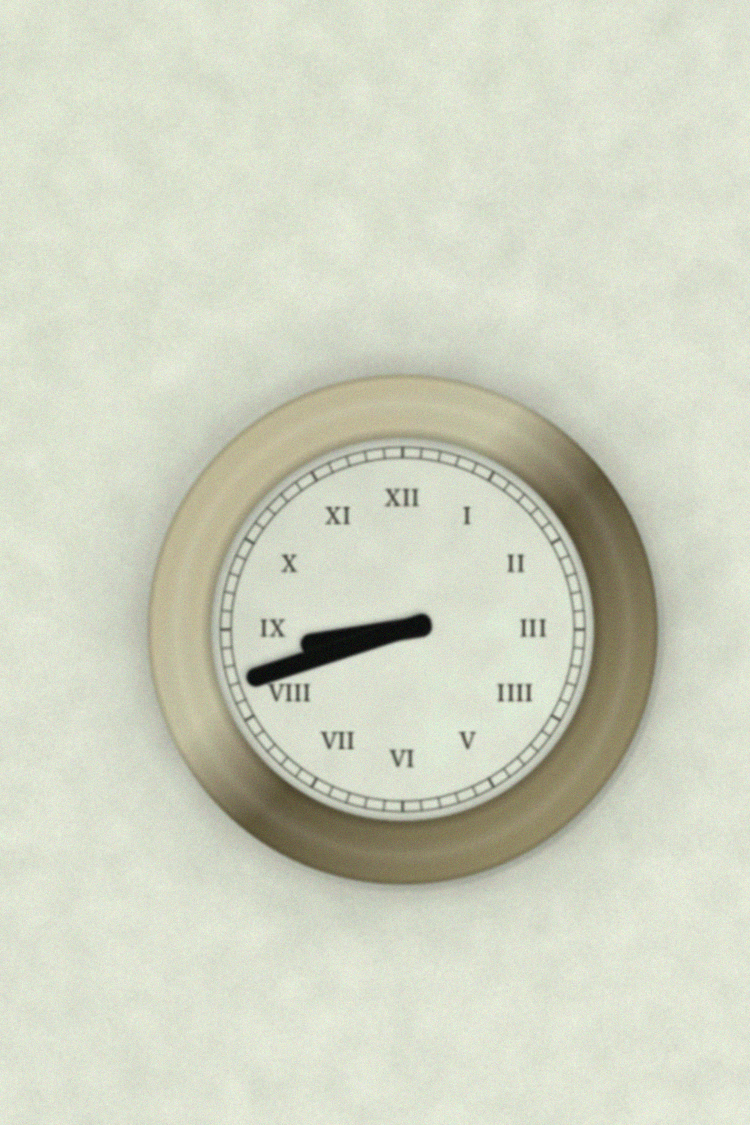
8:42
